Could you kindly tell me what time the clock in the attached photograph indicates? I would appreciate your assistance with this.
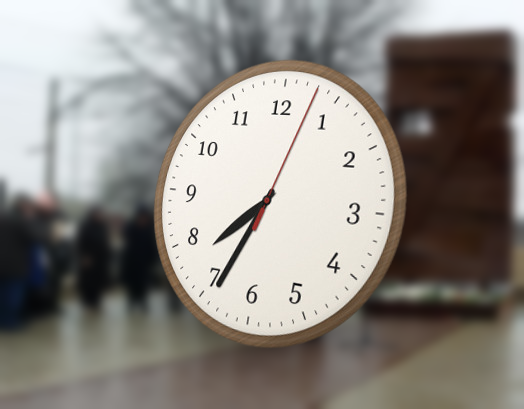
7:34:03
